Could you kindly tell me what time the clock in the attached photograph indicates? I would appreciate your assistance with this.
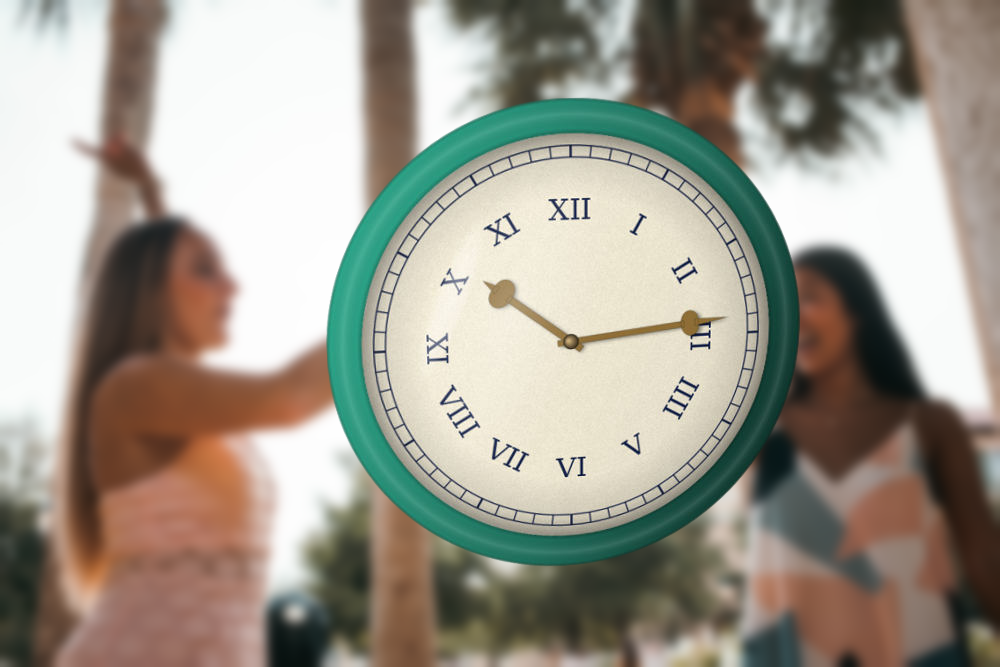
10:14
